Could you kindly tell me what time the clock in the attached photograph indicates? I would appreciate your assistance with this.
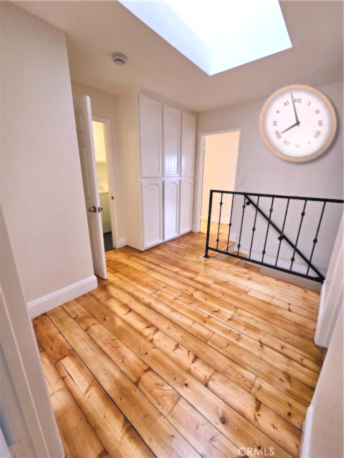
7:58
